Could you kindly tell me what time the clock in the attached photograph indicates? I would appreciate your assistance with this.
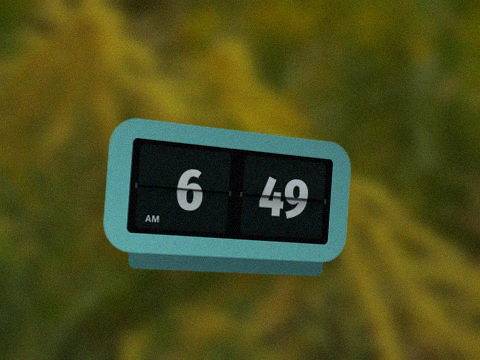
6:49
